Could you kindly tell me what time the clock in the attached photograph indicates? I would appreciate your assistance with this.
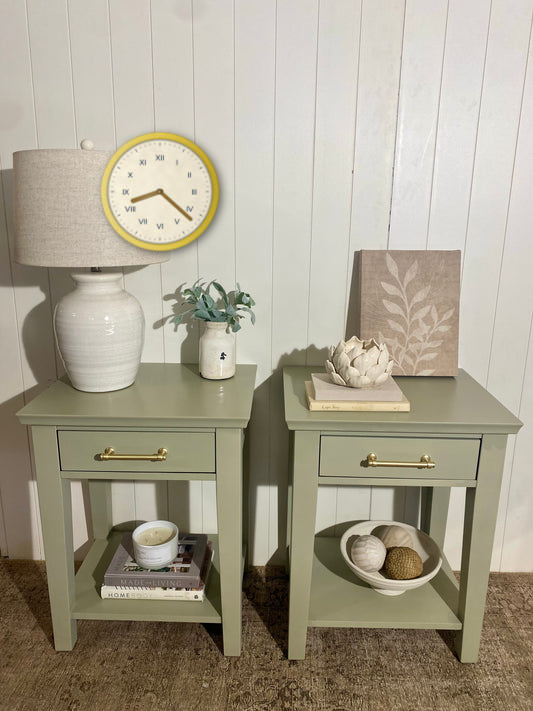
8:22
